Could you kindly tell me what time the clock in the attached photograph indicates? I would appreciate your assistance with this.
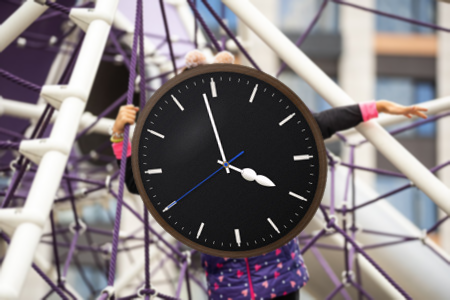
3:58:40
